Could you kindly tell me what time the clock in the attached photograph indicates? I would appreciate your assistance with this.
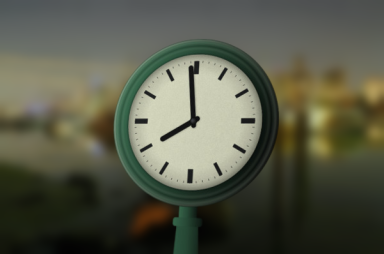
7:59
